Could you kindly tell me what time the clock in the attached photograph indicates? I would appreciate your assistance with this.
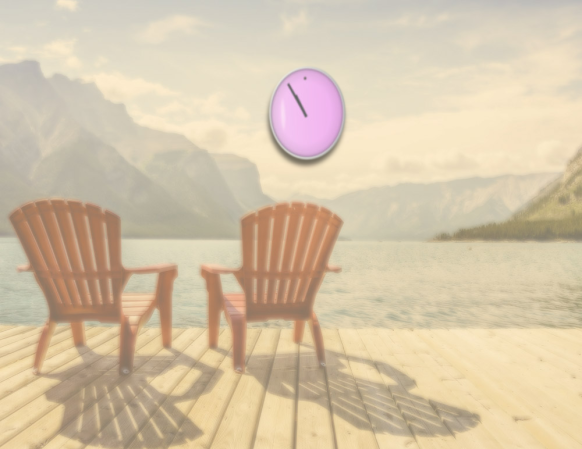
10:54
